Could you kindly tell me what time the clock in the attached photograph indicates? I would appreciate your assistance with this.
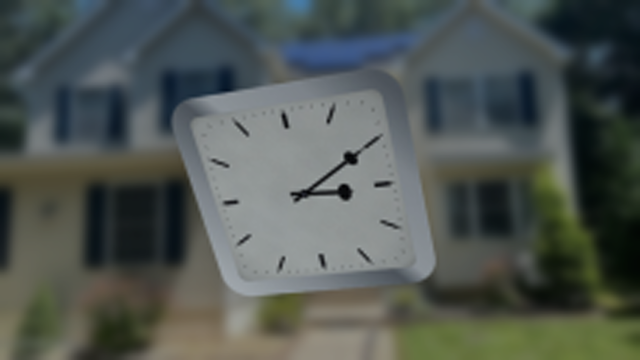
3:10
